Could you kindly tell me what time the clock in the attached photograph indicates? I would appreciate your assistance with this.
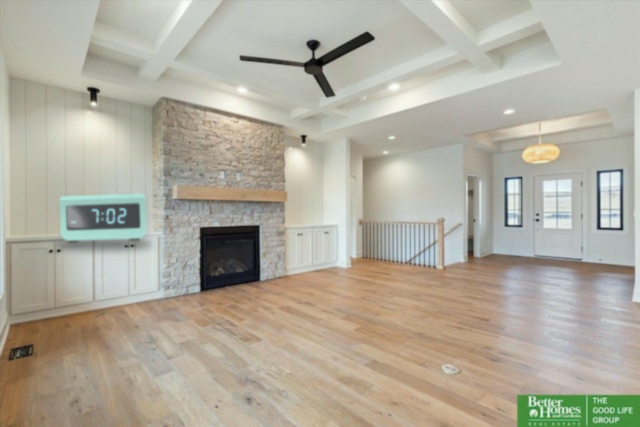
7:02
